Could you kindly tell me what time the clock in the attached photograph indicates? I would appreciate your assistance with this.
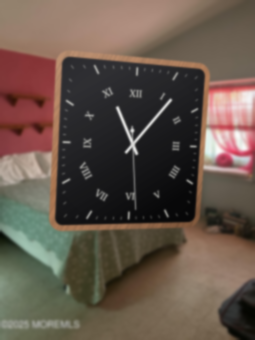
11:06:29
